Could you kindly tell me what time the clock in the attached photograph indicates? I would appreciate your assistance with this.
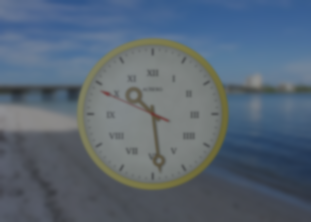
10:28:49
